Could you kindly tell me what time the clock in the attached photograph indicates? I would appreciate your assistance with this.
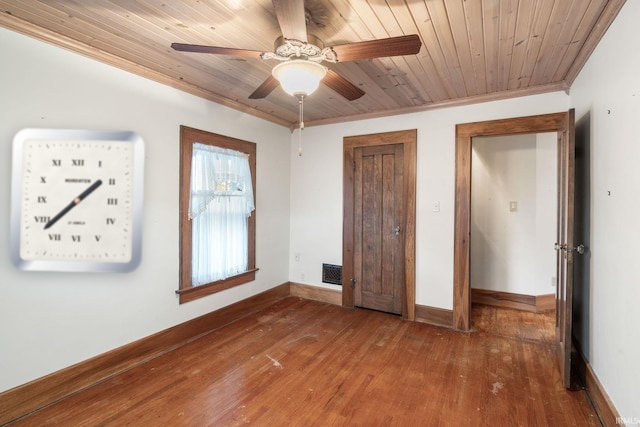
1:38
